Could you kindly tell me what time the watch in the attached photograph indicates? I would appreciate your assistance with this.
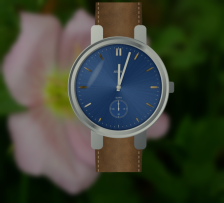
12:03
